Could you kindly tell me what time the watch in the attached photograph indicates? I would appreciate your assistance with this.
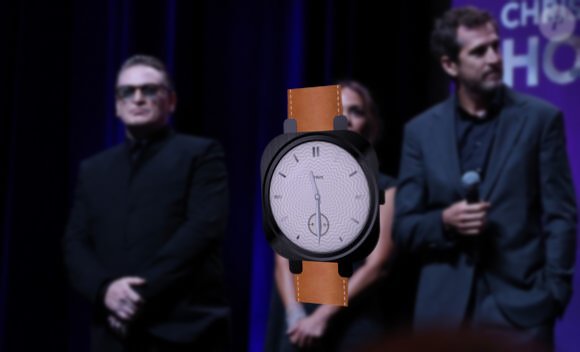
11:30
